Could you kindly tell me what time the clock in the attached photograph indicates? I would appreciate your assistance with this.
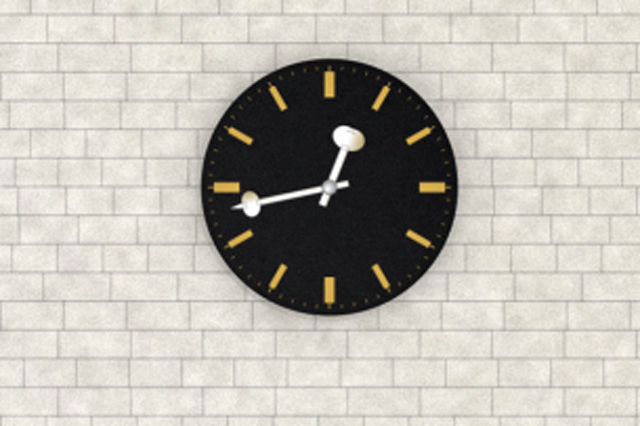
12:43
